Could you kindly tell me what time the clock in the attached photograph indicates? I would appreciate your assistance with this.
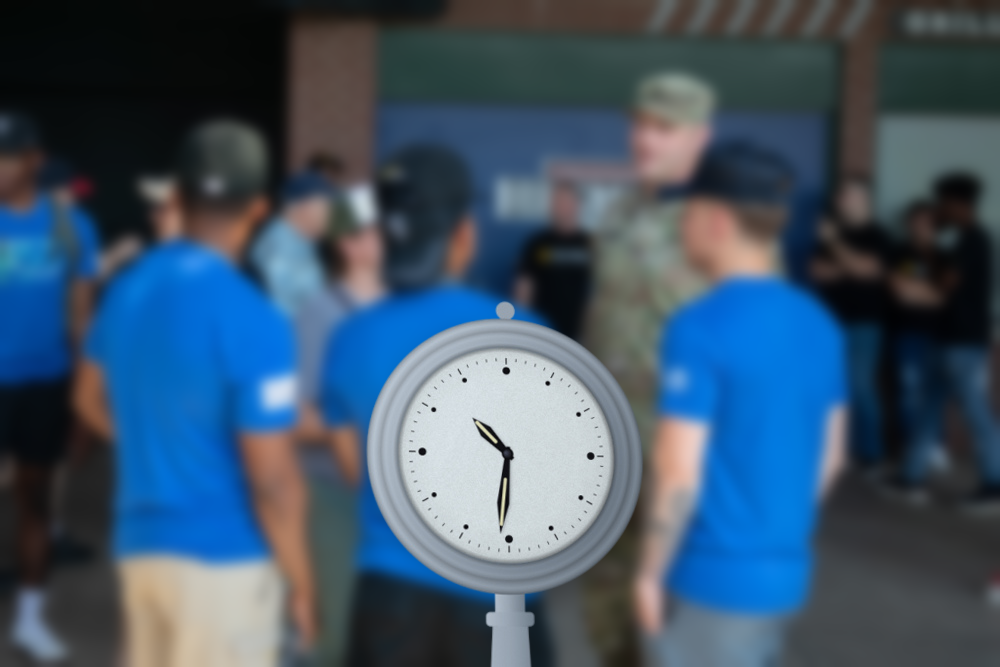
10:31
